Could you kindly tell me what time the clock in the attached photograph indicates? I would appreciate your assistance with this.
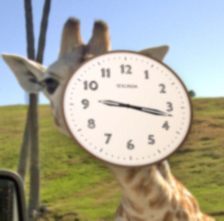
9:17
